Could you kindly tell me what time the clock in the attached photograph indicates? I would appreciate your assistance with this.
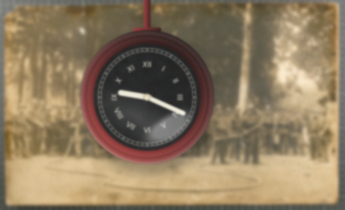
9:19
